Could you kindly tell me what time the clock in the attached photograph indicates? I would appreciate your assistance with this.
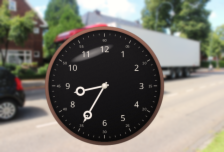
8:35
